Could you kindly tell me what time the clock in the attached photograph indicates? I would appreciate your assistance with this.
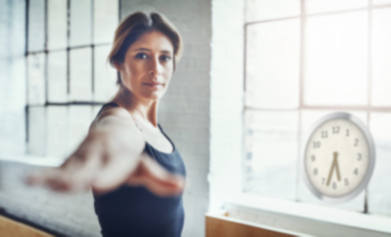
5:33
